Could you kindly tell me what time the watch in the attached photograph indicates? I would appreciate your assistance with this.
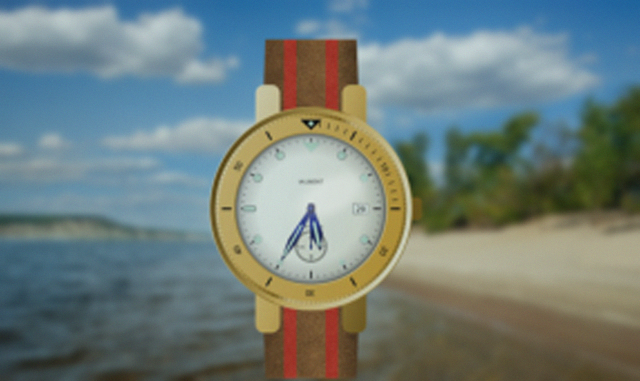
5:35
